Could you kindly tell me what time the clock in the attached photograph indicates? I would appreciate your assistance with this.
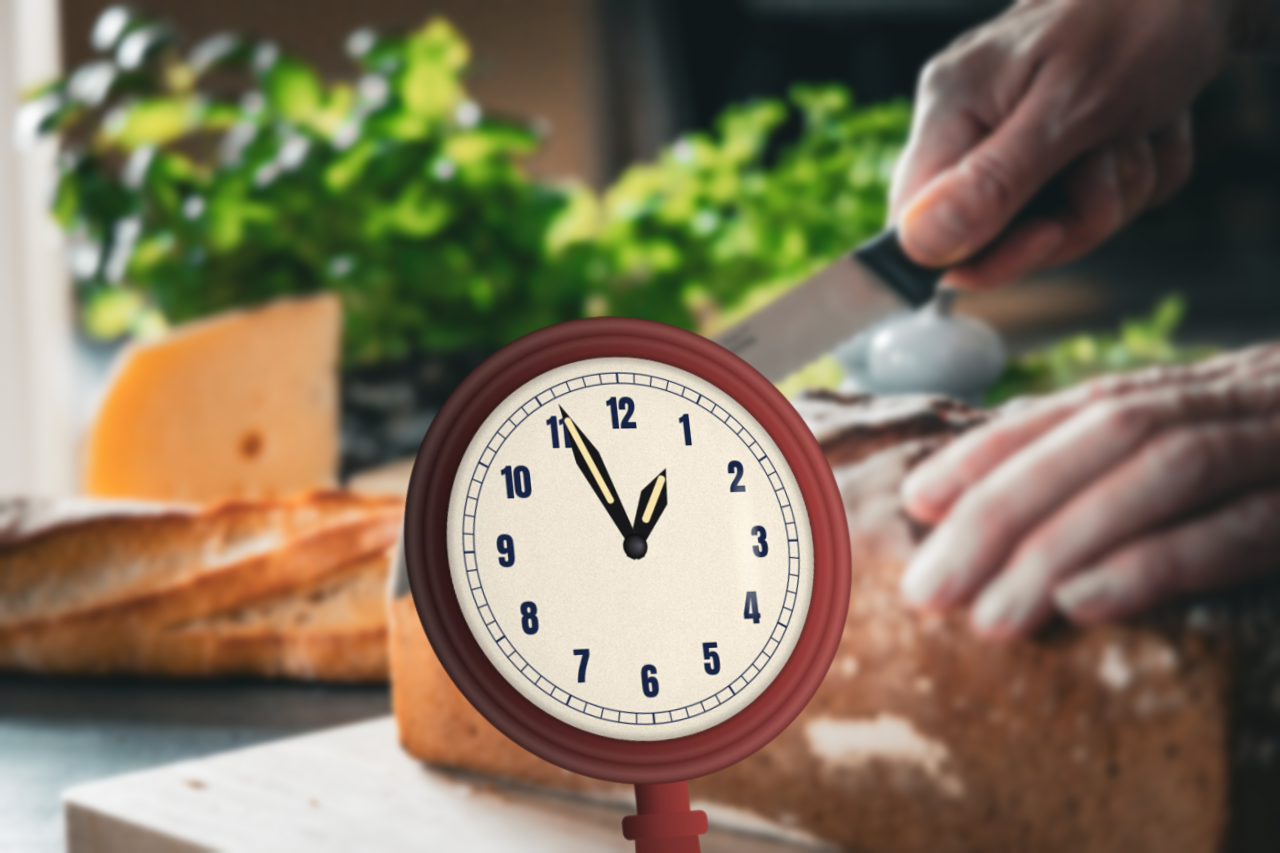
12:56
